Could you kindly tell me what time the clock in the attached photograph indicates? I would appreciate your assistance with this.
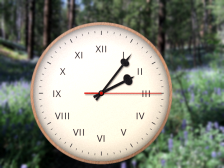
2:06:15
